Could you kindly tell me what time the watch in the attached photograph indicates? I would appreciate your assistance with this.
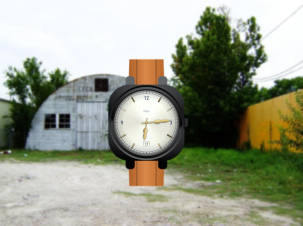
6:14
